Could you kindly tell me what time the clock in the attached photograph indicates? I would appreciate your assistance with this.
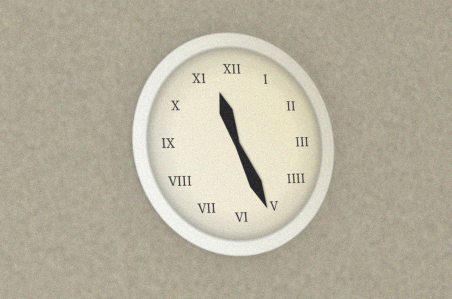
11:26
